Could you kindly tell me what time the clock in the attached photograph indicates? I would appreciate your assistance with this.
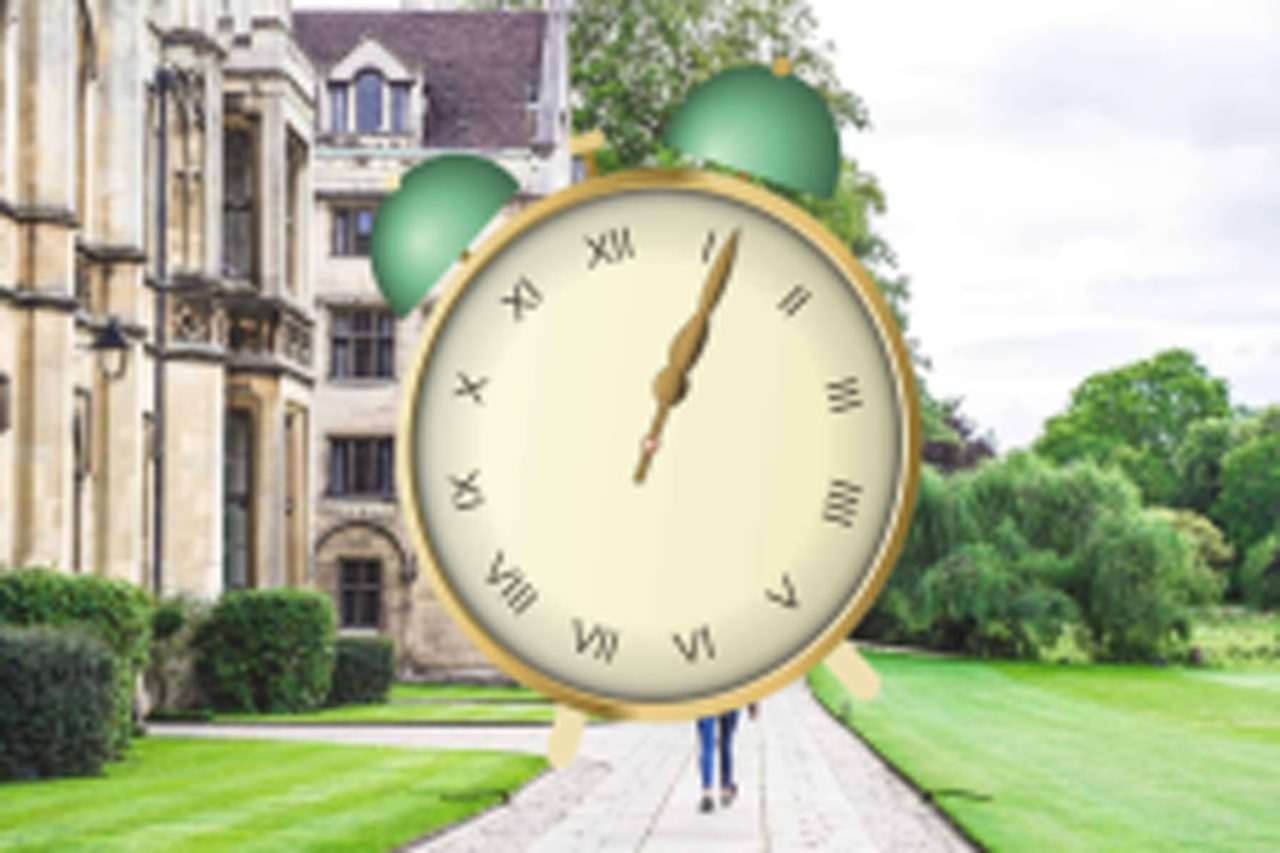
1:06
